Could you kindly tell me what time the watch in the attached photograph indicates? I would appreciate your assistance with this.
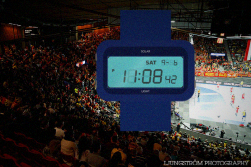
11:08:42
